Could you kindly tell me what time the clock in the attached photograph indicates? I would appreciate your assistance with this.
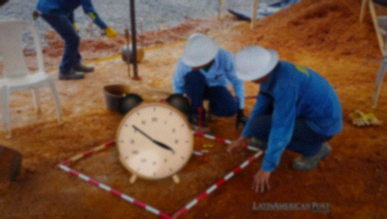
3:51
